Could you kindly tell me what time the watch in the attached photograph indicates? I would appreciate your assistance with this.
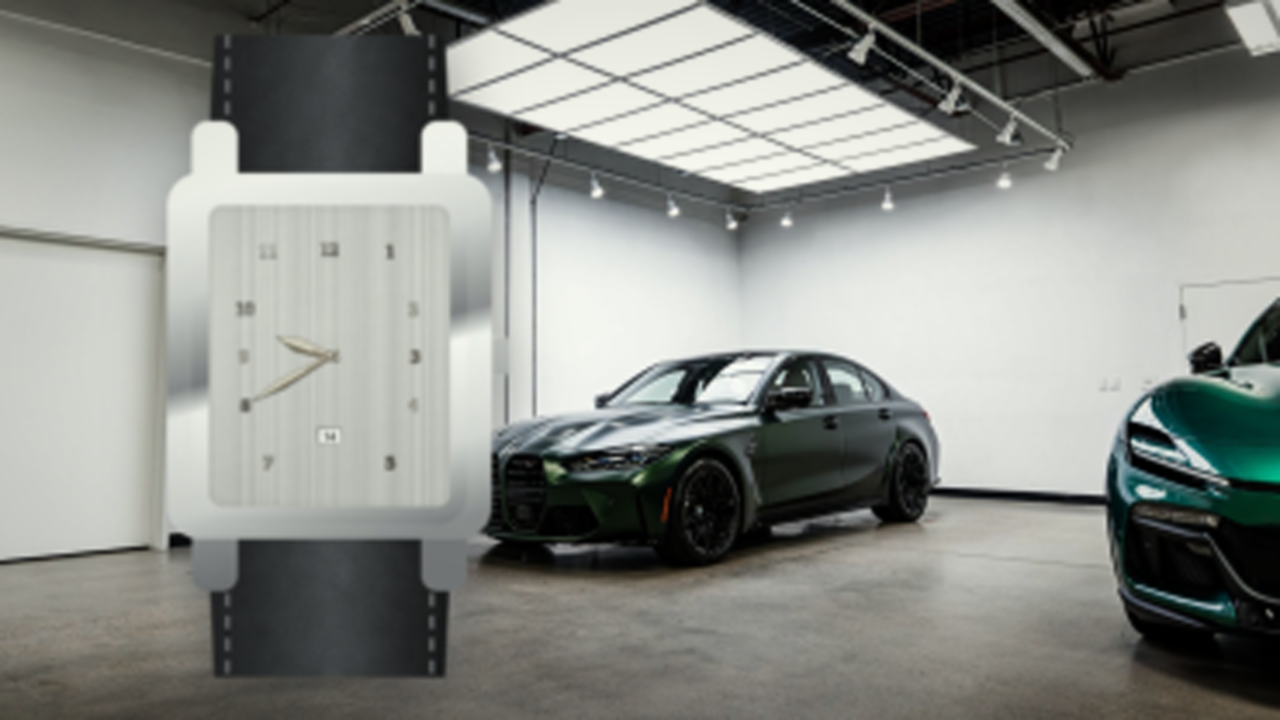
9:40
